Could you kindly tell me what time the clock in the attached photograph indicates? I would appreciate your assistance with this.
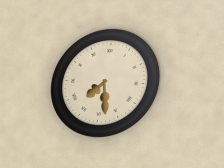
7:28
